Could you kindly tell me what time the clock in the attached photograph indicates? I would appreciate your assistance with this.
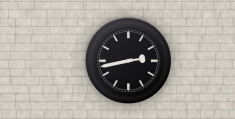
2:43
